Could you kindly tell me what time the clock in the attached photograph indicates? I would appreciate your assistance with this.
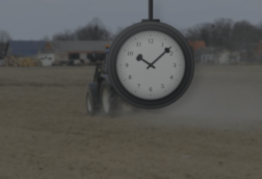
10:08
